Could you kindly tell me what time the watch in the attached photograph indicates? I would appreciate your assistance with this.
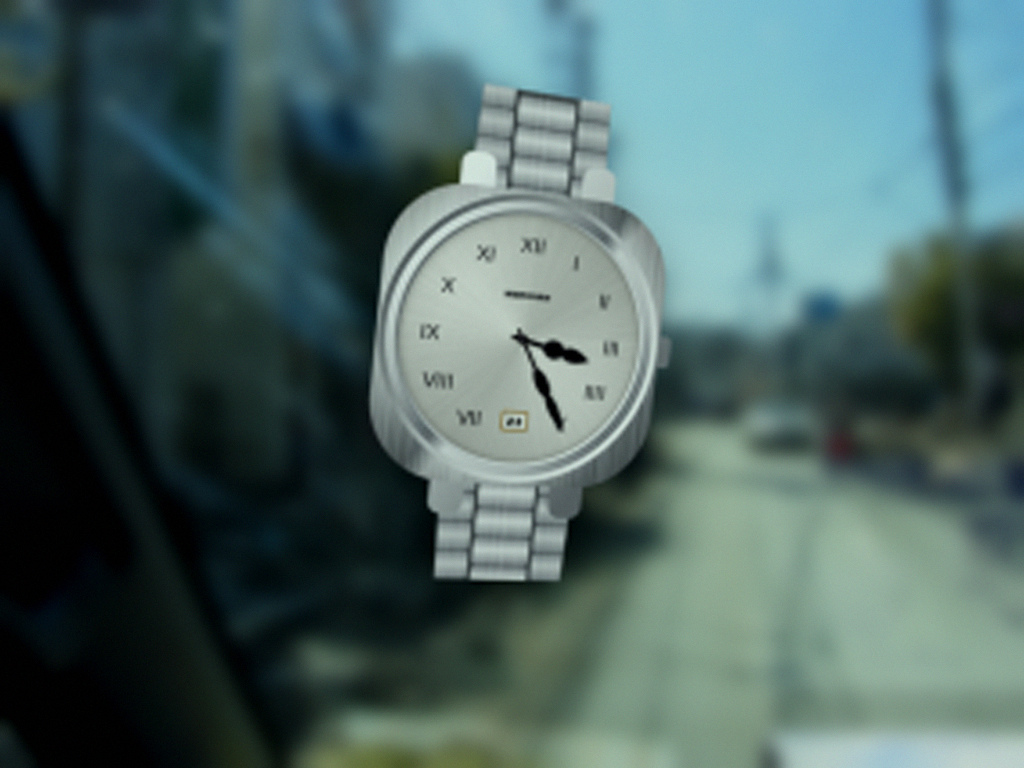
3:25
